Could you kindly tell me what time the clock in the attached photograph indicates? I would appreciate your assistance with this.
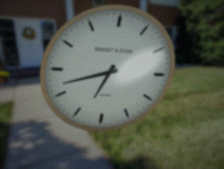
6:42
